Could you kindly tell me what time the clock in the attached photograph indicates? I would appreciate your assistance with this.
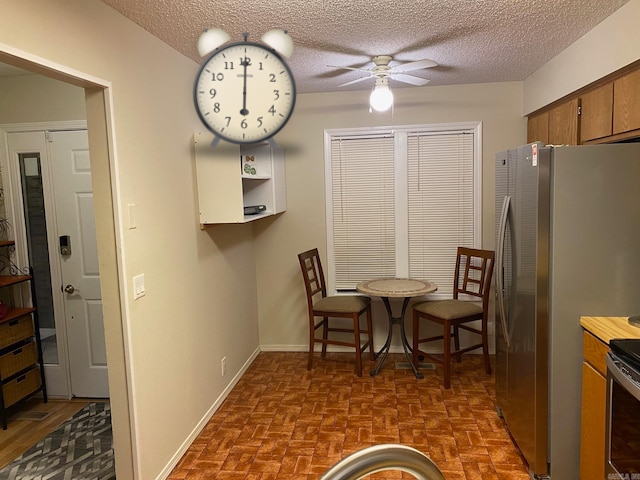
6:00
